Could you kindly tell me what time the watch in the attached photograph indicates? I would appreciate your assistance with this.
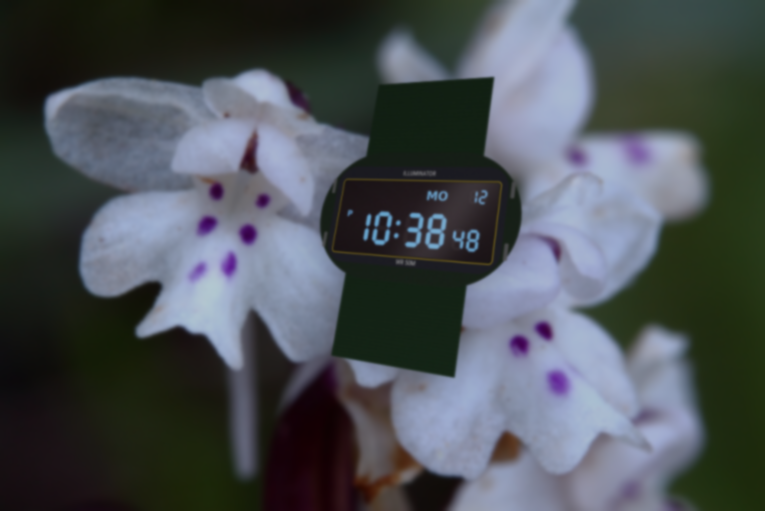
10:38:48
